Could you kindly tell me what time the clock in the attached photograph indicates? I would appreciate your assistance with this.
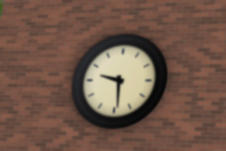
9:29
